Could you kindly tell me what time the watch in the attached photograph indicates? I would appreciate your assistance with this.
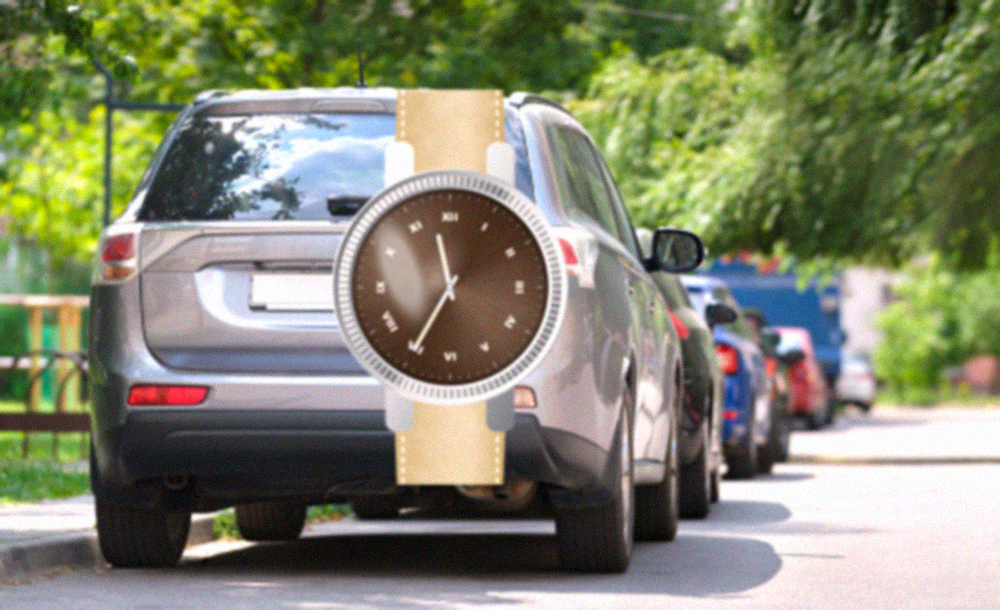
11:35
